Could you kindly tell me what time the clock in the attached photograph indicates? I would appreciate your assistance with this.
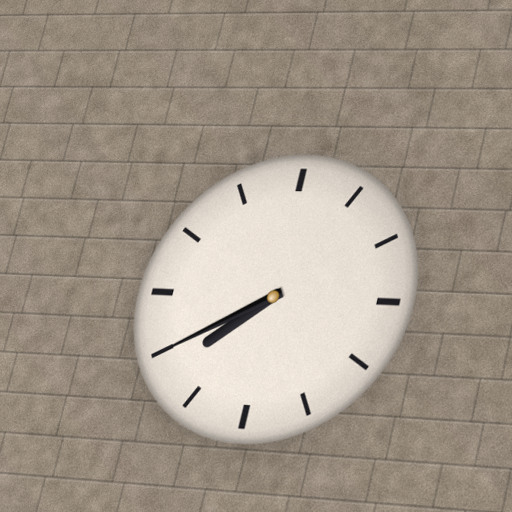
7:40
